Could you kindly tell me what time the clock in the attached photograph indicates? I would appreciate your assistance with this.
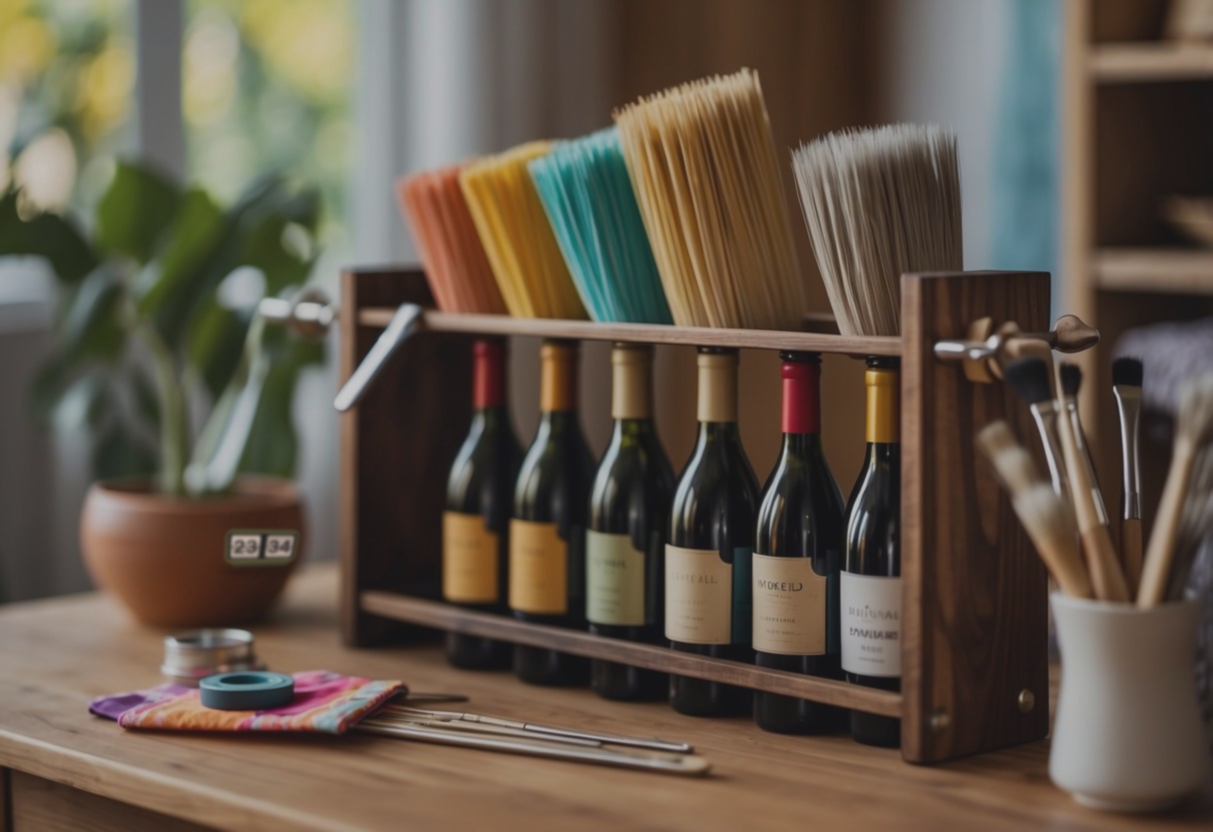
23:34
